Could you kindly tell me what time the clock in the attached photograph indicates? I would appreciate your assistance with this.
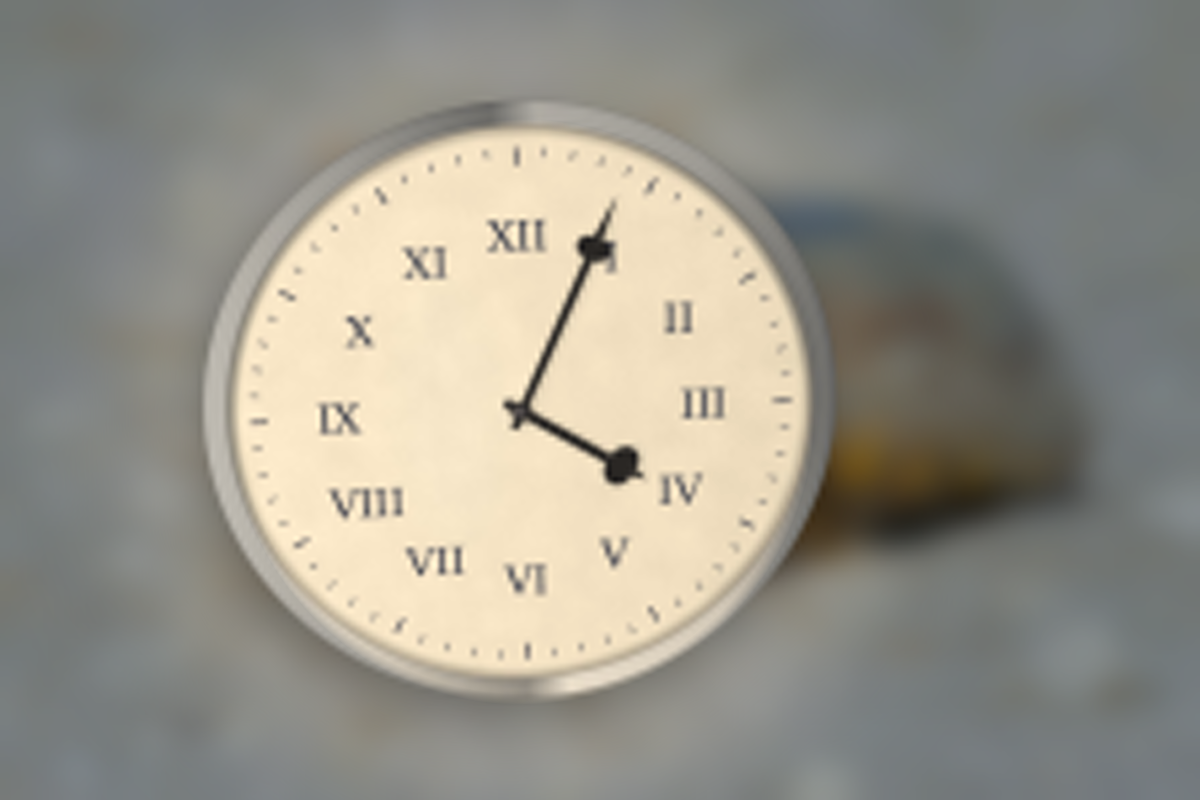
4:04
